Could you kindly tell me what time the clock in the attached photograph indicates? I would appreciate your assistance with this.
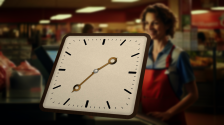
1:36
